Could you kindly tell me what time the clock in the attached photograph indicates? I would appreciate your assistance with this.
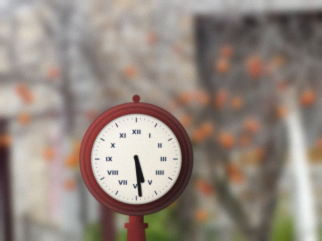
5:29
